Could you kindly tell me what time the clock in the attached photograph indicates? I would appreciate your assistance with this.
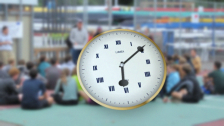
6:09
